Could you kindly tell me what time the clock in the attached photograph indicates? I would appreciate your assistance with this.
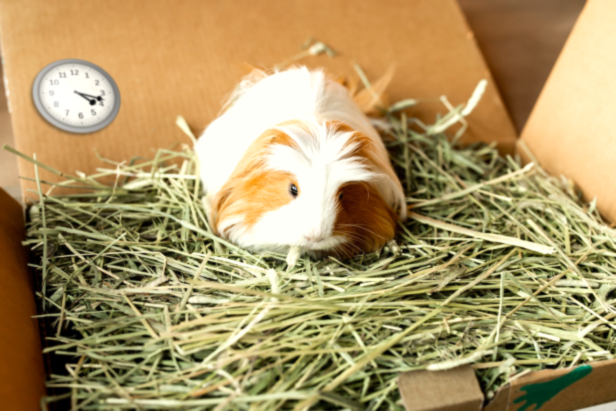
4:18
